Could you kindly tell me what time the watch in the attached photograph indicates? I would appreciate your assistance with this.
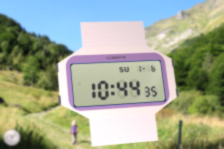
10:44:35
